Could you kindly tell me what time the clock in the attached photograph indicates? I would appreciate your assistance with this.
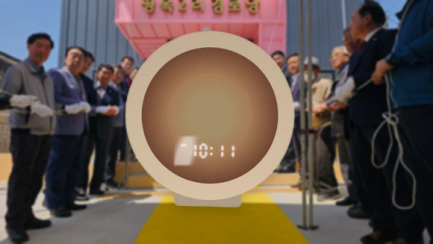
10:11
